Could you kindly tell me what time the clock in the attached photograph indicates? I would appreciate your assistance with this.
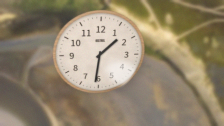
1:31
